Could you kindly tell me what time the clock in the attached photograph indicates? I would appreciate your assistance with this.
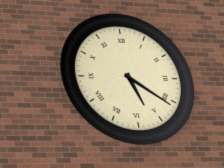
5:21
